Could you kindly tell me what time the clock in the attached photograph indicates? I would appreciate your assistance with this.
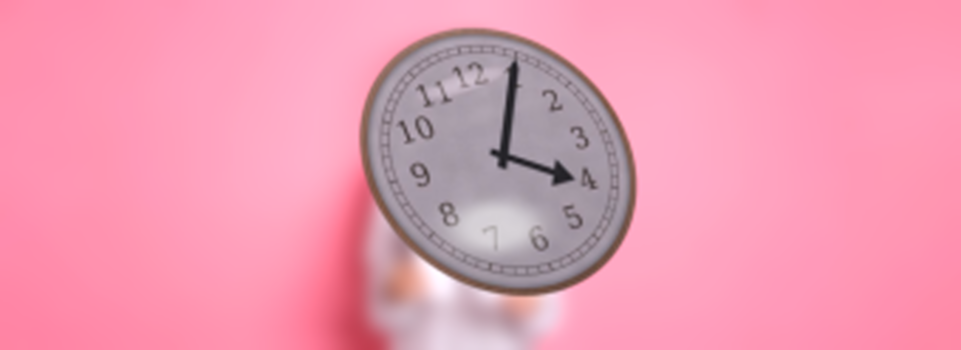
4:05
